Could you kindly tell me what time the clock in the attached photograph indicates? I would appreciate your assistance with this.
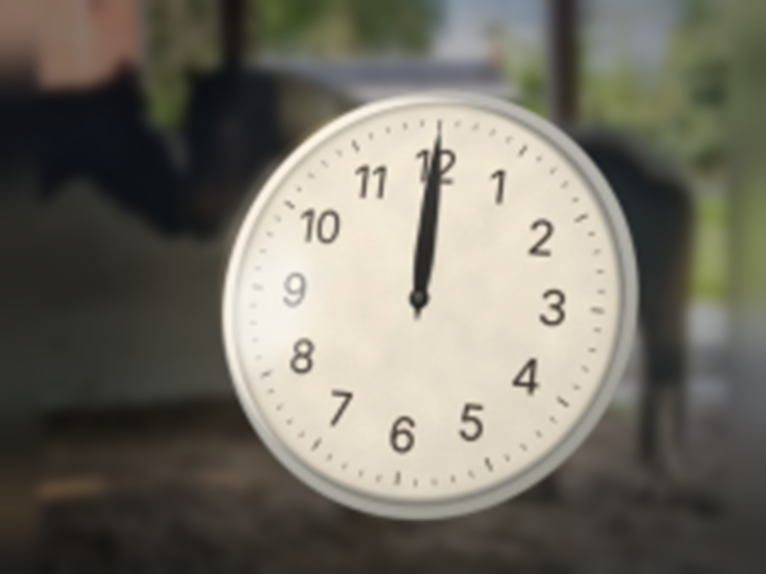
12:00
